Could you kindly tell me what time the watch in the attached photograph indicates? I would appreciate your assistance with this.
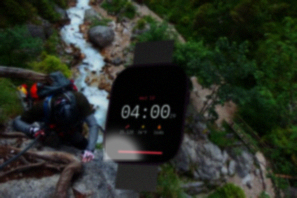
4:00
